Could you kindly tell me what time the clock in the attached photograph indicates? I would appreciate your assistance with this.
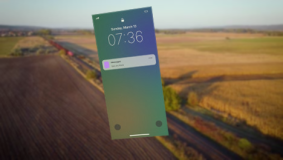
7:36
